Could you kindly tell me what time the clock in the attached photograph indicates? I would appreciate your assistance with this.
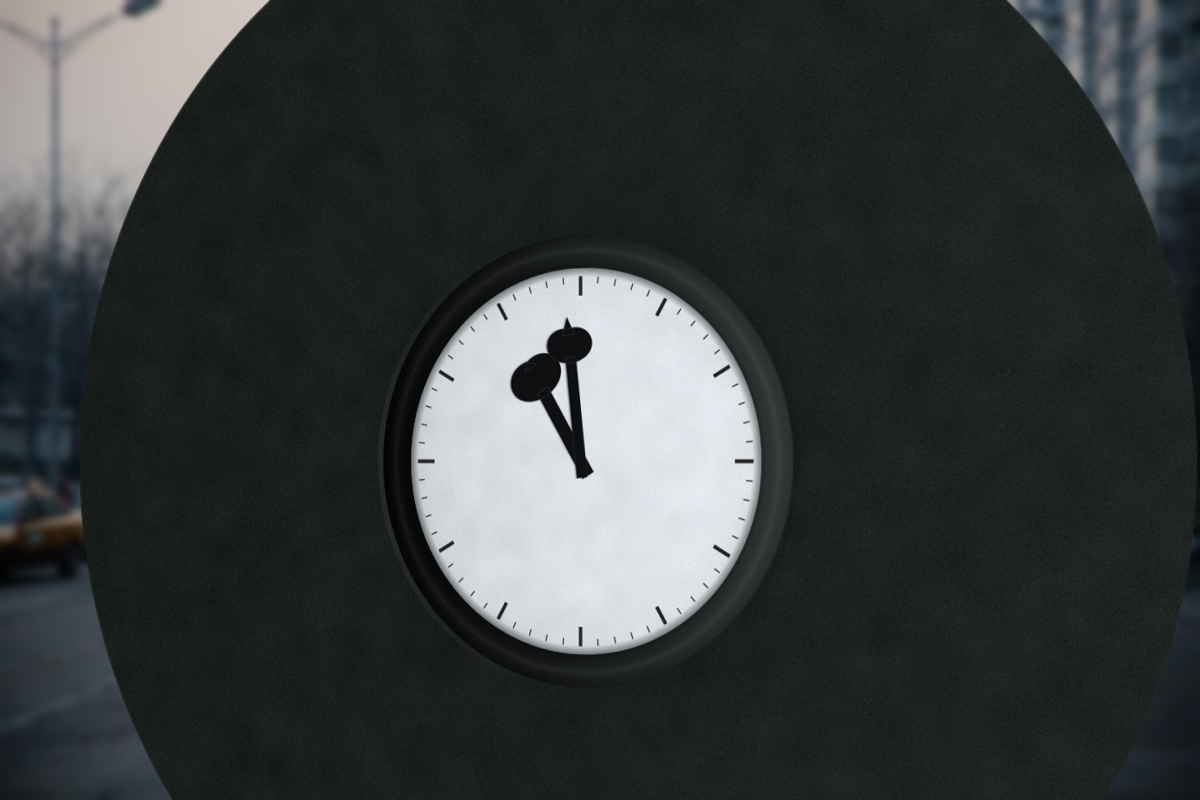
10:59
